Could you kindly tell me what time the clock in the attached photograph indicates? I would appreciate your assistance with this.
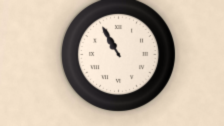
10:55
